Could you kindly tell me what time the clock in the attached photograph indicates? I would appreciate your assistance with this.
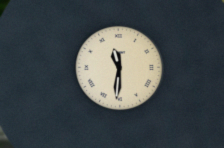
11:31
